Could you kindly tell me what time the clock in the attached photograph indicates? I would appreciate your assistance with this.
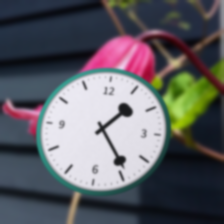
1:24
